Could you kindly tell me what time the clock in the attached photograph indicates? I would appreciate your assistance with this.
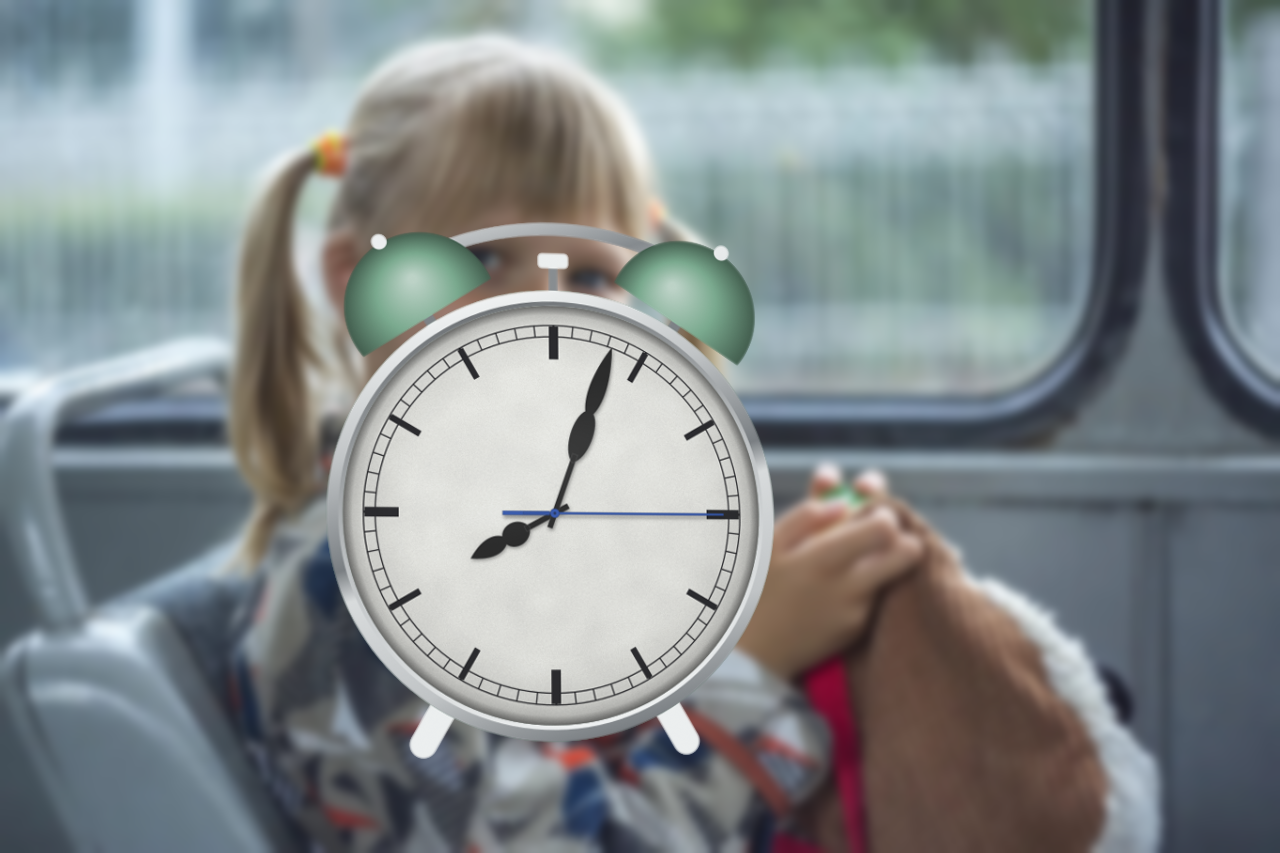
8:03:15
